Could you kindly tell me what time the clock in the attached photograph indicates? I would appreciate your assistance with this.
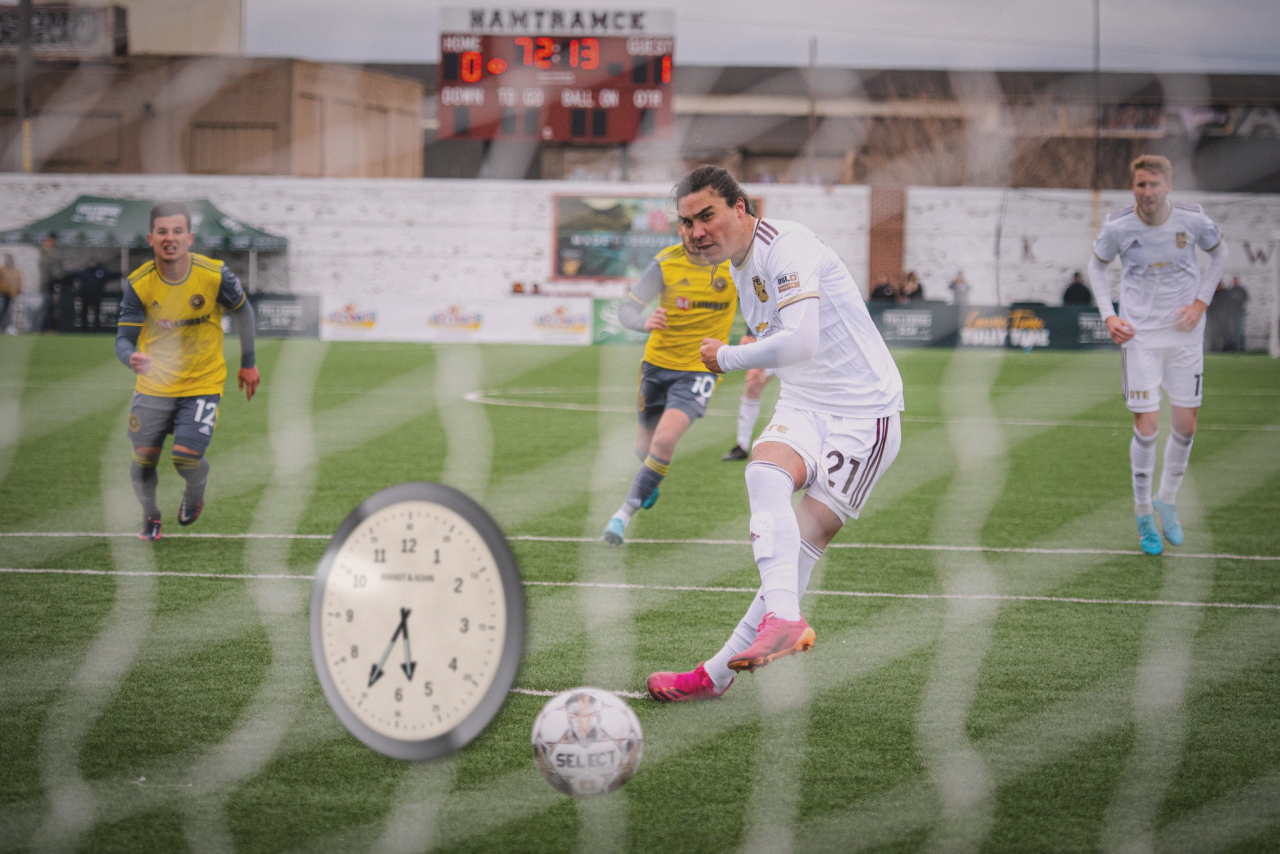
5:35
